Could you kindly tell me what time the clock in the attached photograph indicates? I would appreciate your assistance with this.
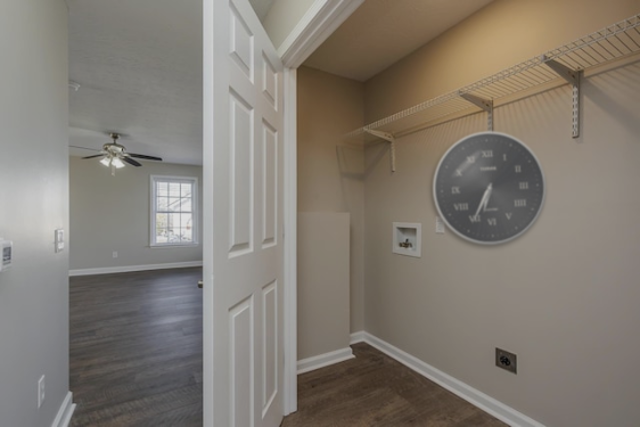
6:35
